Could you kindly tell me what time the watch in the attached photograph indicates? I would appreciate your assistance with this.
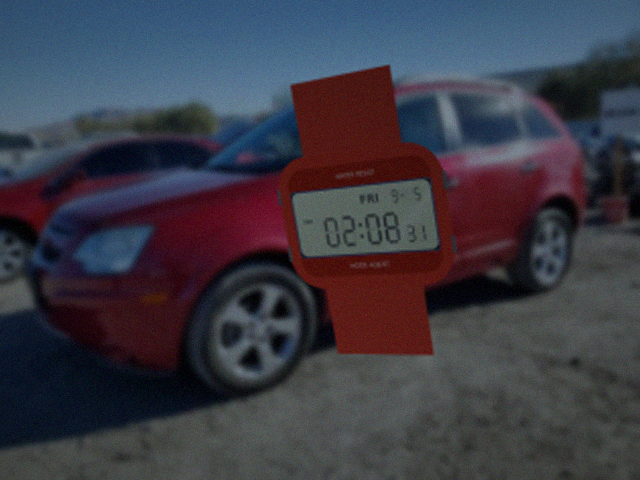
2:08:31
